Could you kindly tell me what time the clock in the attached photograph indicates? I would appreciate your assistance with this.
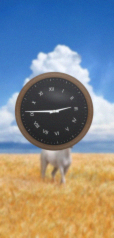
2:46
